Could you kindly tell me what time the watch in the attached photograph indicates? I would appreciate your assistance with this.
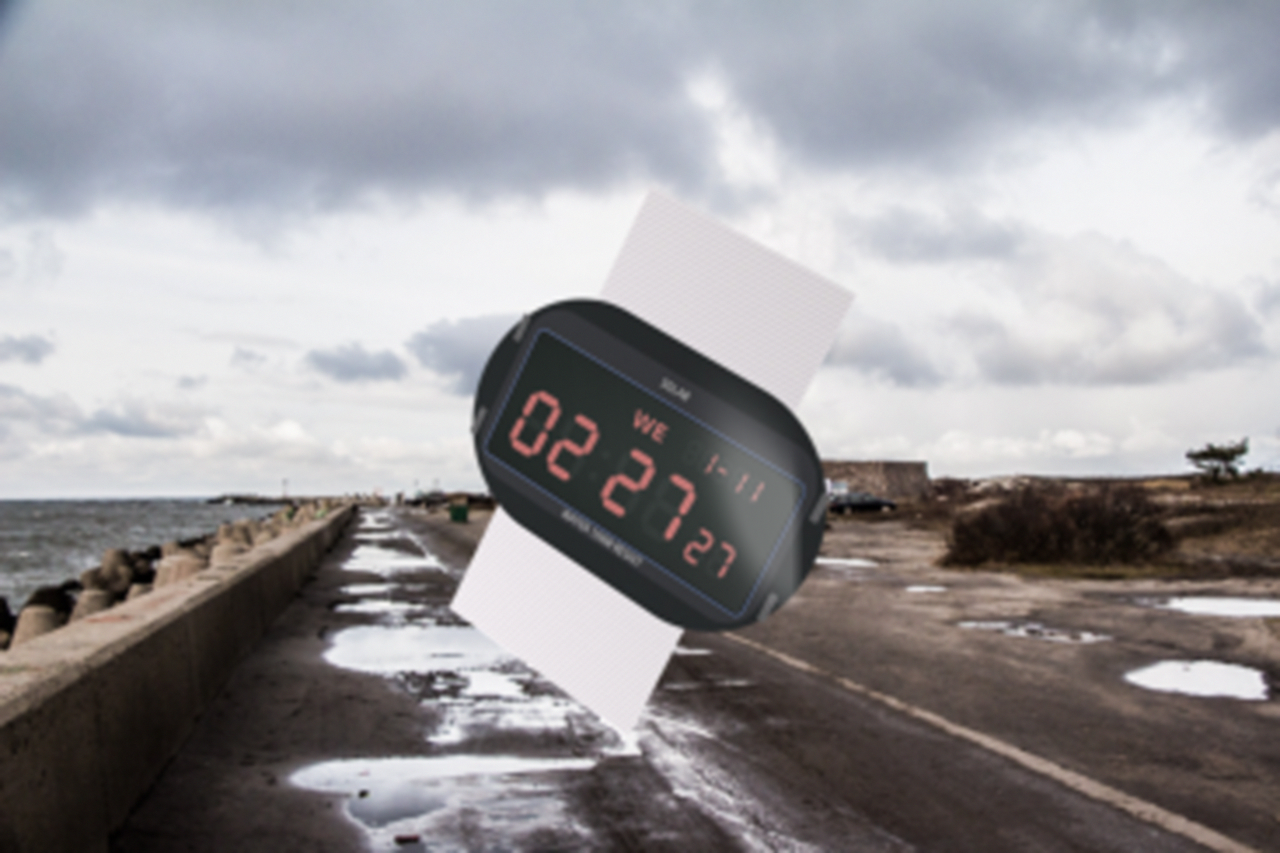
2:27:27
